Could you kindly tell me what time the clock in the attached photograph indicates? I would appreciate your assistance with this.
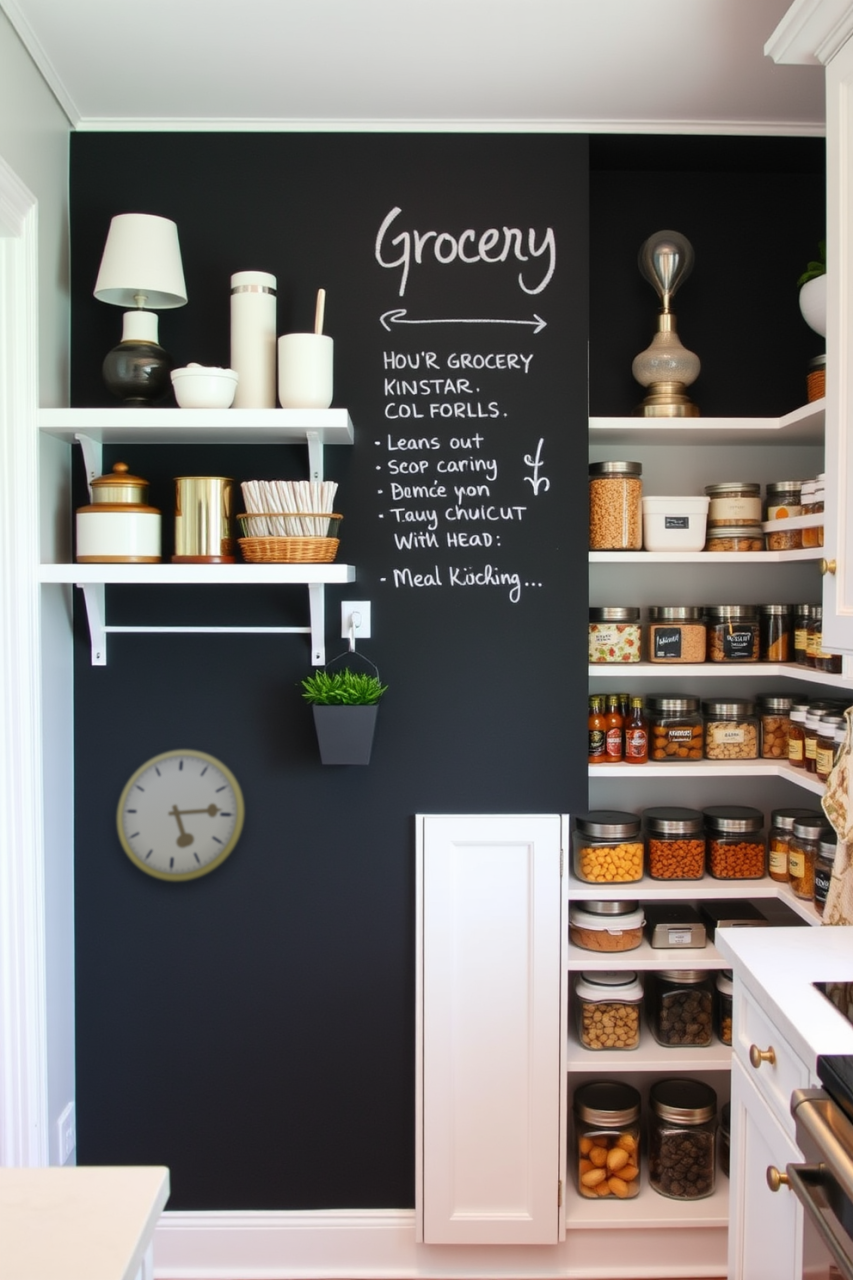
5:14
